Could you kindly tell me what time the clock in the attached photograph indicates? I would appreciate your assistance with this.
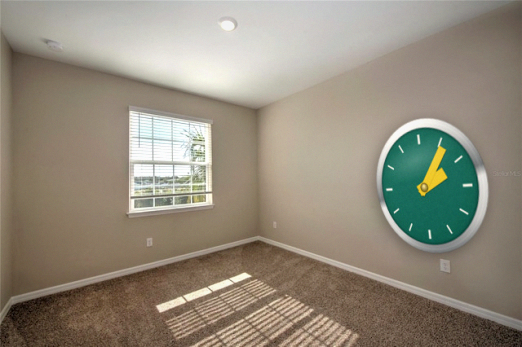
2:06
